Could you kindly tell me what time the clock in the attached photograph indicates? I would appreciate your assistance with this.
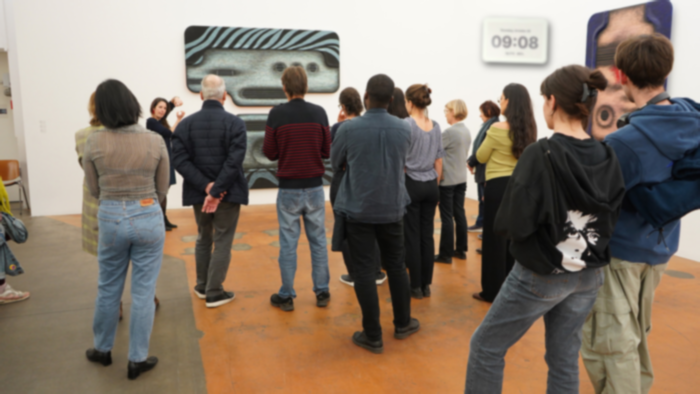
9:08
